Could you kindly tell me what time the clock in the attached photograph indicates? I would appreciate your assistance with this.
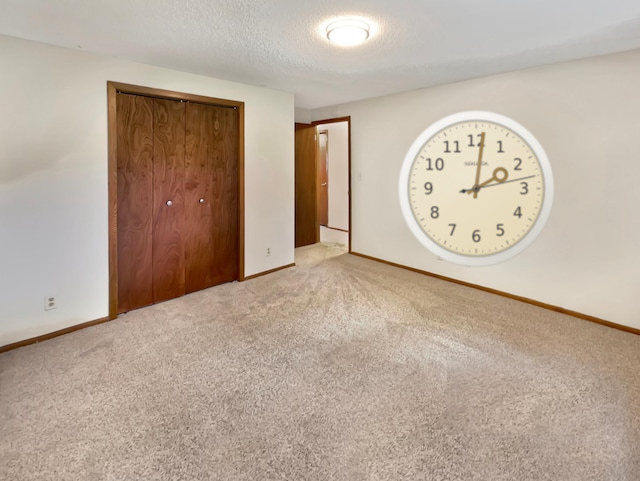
2:01:13
